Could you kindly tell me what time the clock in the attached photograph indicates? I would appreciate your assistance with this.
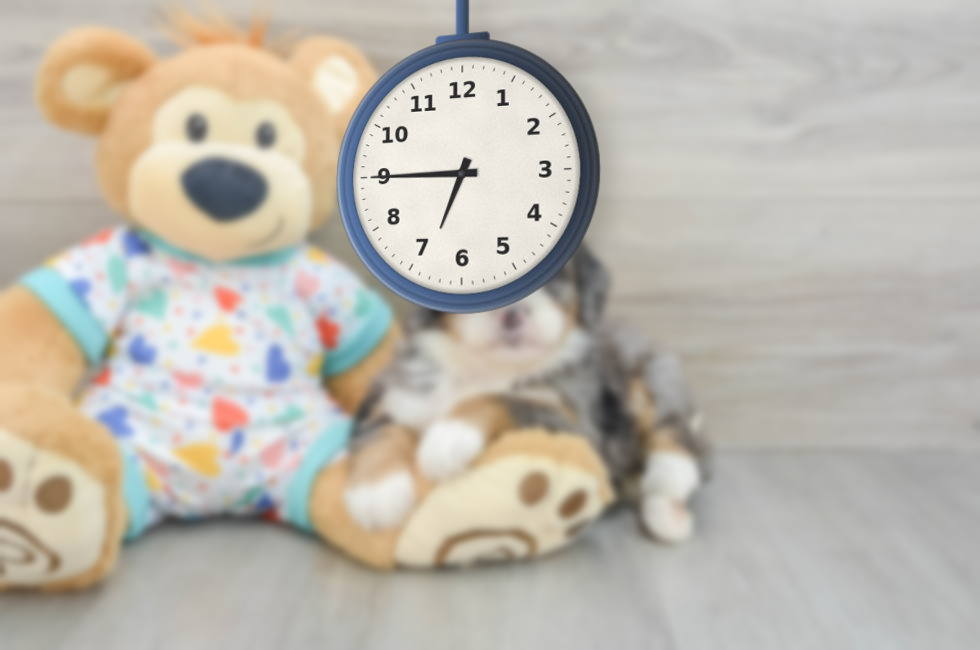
6:45
